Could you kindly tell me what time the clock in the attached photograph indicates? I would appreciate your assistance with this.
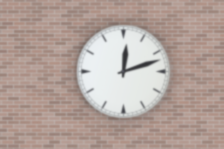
12:12
